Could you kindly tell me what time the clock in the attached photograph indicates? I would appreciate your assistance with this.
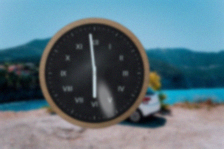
5:59
